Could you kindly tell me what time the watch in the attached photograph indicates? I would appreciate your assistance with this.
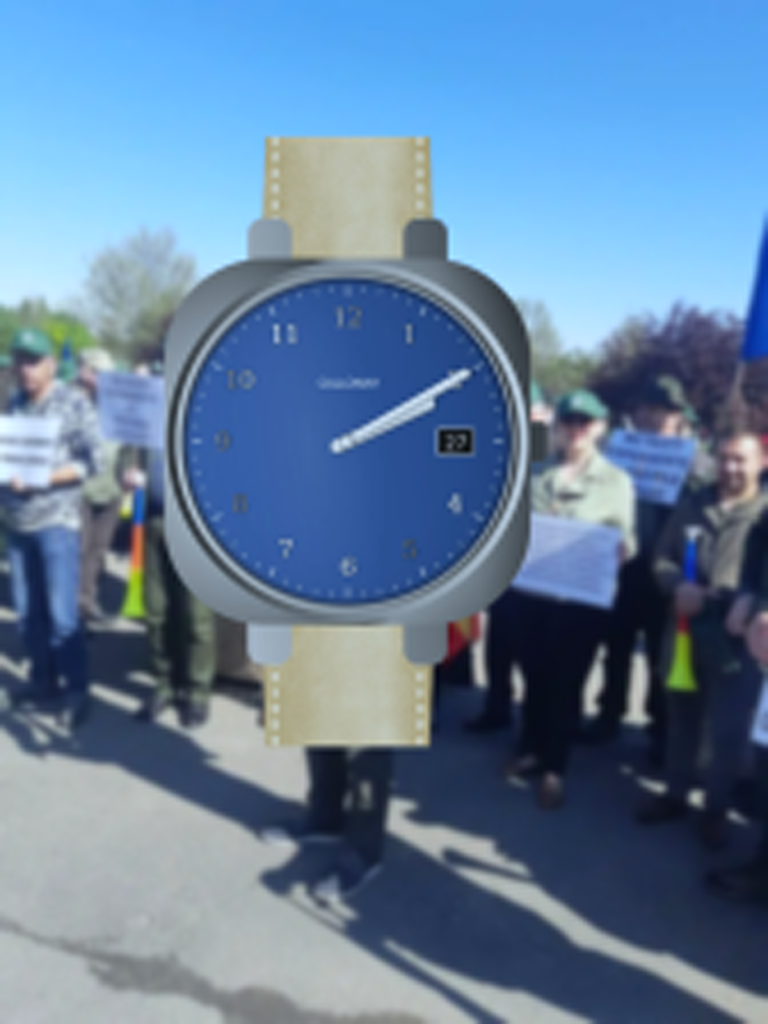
2:10
